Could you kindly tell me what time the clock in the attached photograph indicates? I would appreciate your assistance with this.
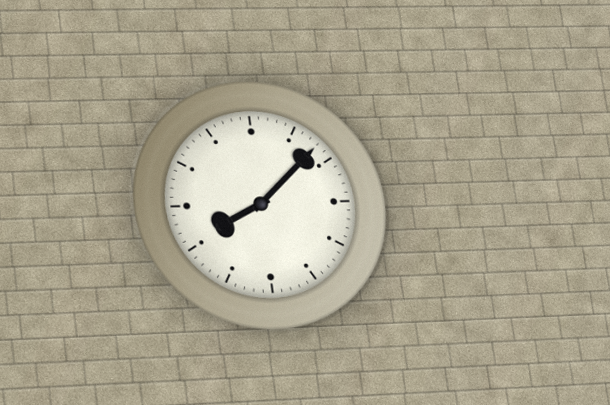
8:08
